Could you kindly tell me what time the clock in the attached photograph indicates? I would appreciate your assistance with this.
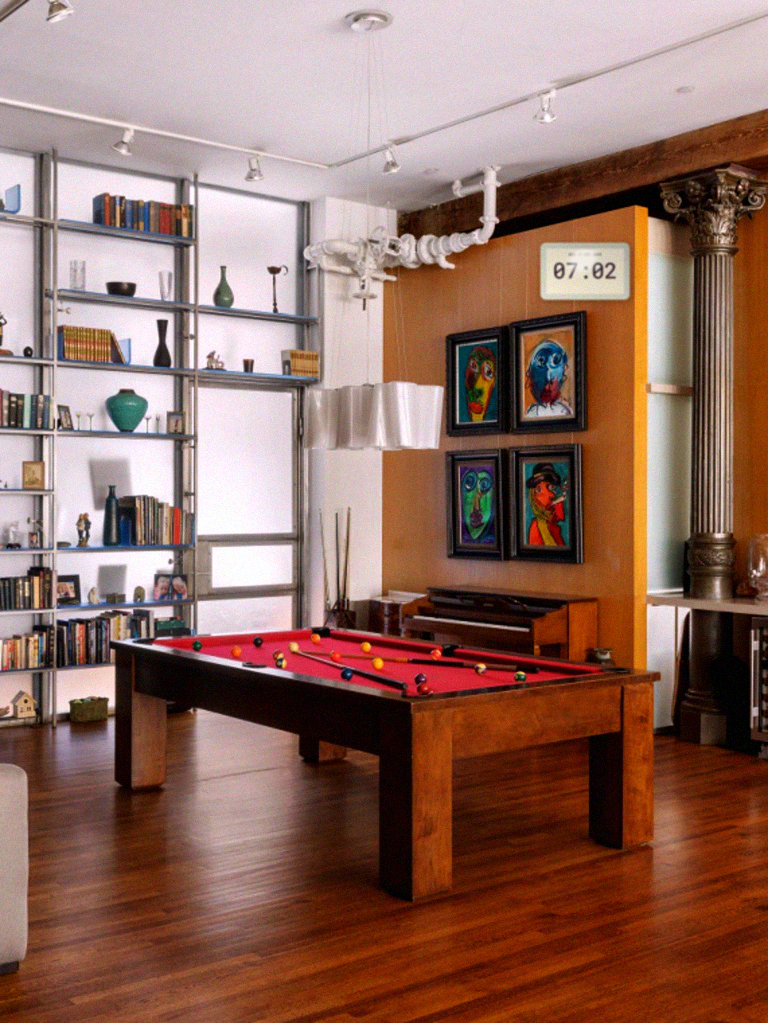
7:02
